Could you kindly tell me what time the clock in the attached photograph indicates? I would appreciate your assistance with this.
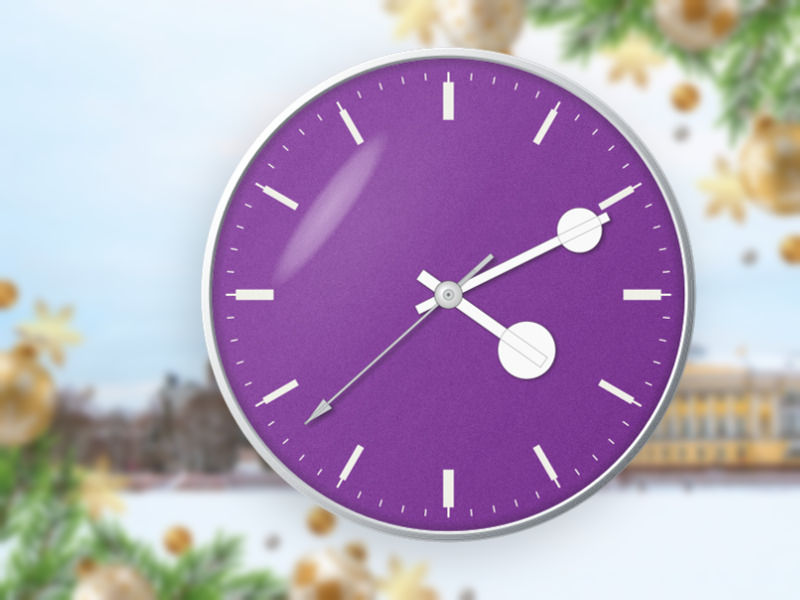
4:10:38
